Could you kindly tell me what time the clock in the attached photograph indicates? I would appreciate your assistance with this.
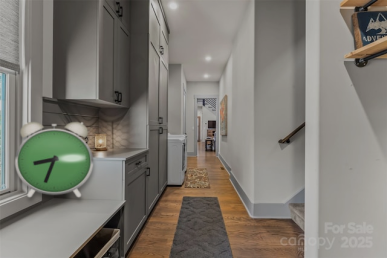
8:33
